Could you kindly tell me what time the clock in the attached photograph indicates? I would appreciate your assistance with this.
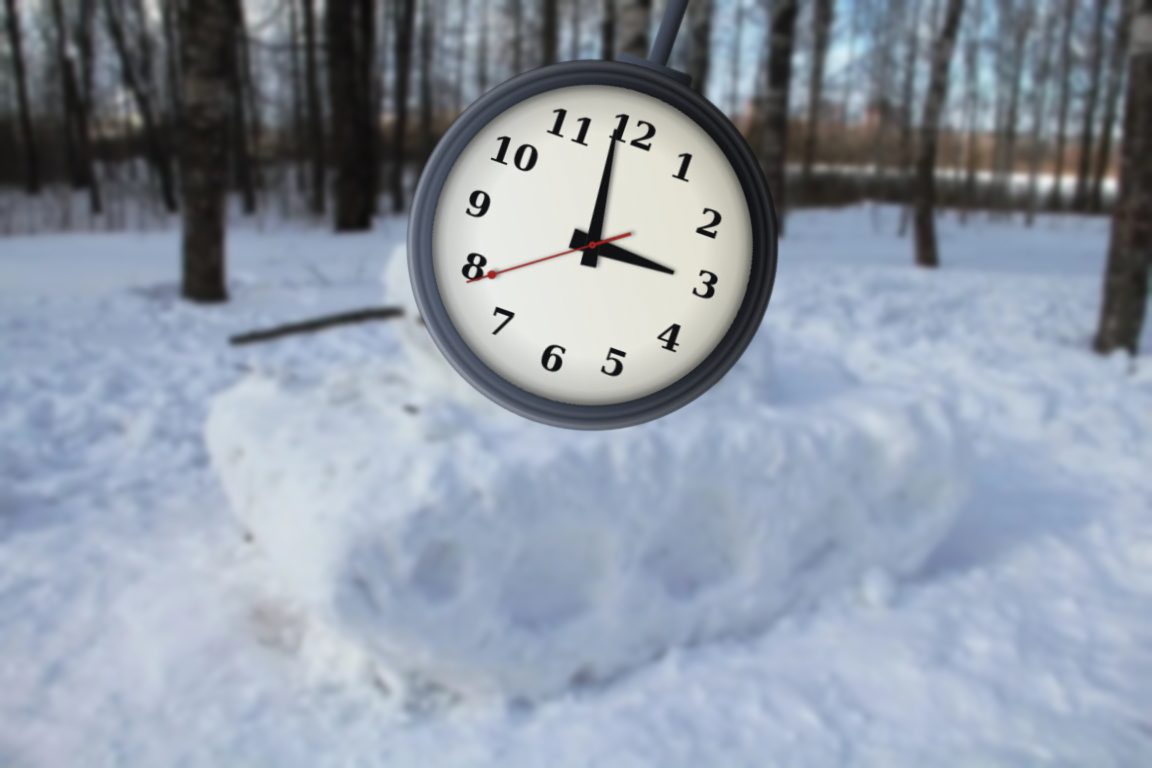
2:58:39
